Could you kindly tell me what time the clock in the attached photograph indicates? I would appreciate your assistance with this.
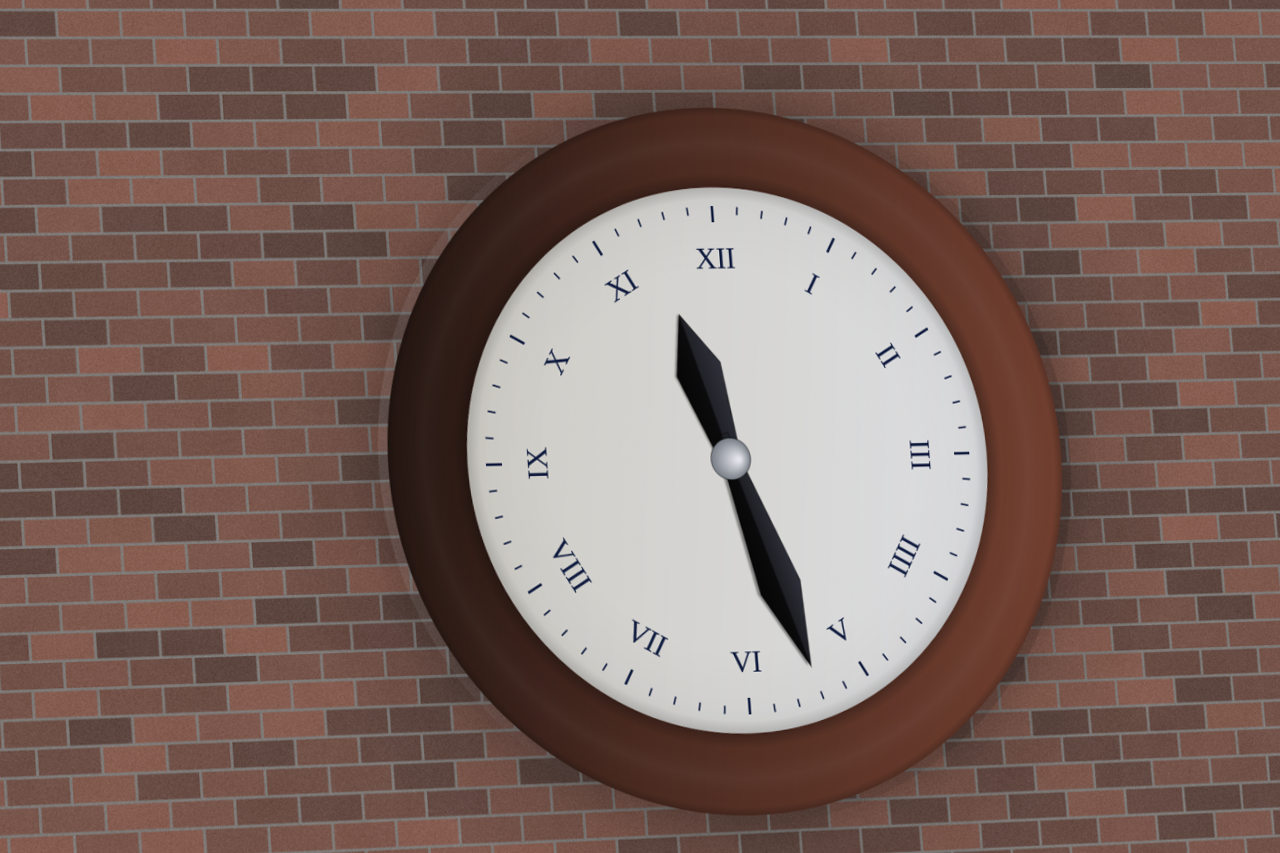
11:27
